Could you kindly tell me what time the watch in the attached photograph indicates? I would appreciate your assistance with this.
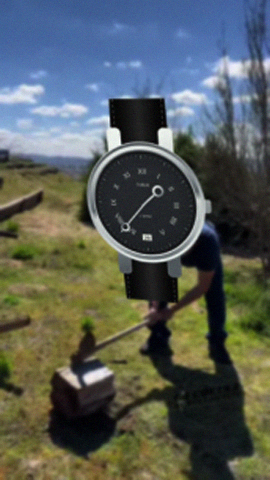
1:37
